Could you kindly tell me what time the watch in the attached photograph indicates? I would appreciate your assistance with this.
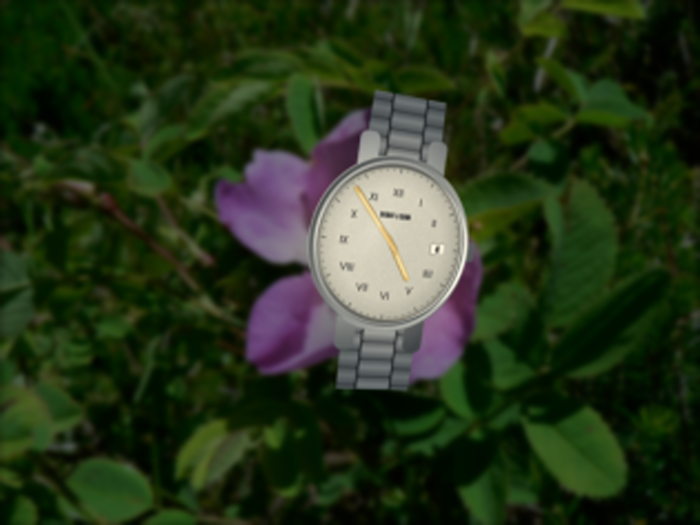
4:53
